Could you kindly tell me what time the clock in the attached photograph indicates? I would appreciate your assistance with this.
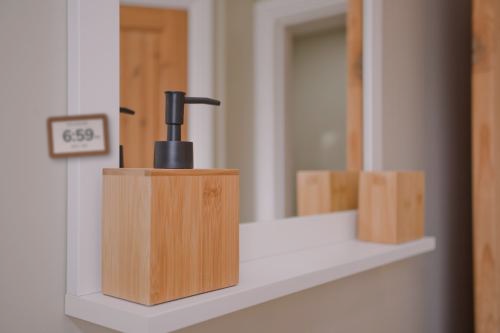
6:59
